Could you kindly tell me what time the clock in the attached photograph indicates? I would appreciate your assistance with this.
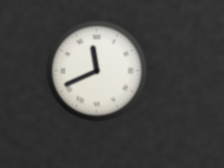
11:41
